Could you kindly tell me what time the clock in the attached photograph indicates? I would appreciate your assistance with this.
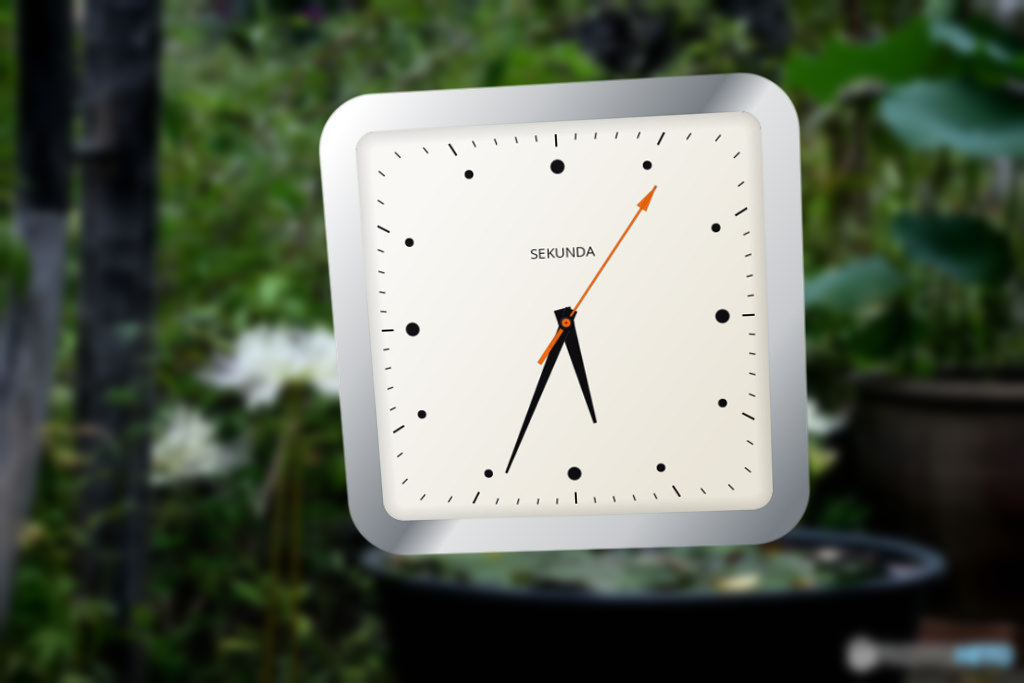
5:34:06
